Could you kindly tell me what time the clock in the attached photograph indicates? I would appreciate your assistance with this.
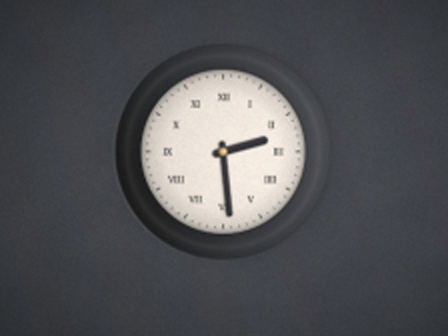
2:29
